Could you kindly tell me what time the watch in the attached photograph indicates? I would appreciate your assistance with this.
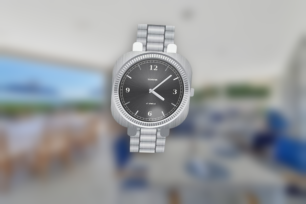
4:08
